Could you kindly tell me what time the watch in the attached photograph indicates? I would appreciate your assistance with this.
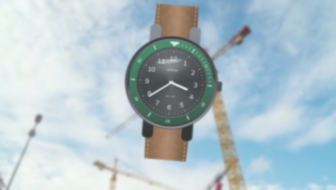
3:39
